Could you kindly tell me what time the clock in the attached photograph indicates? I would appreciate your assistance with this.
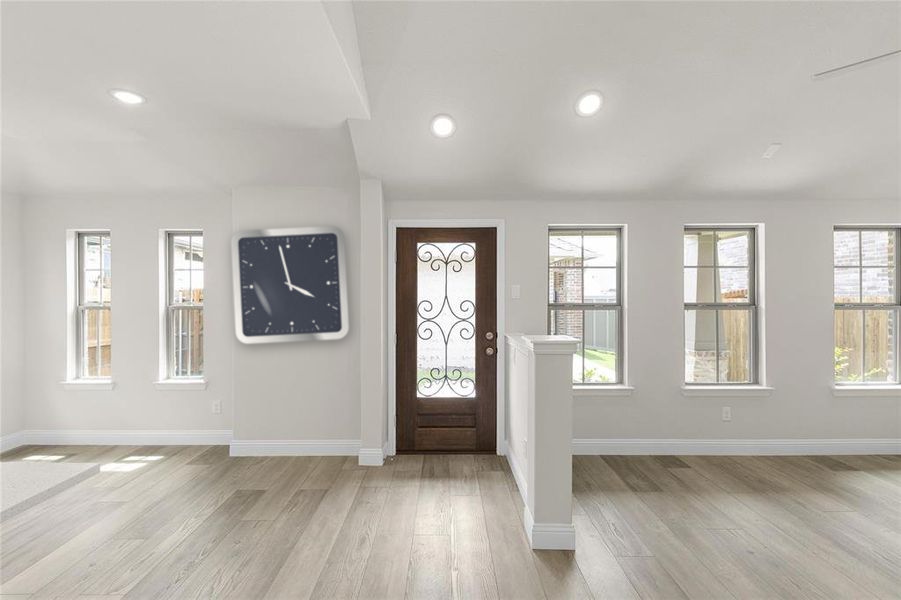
3:58
